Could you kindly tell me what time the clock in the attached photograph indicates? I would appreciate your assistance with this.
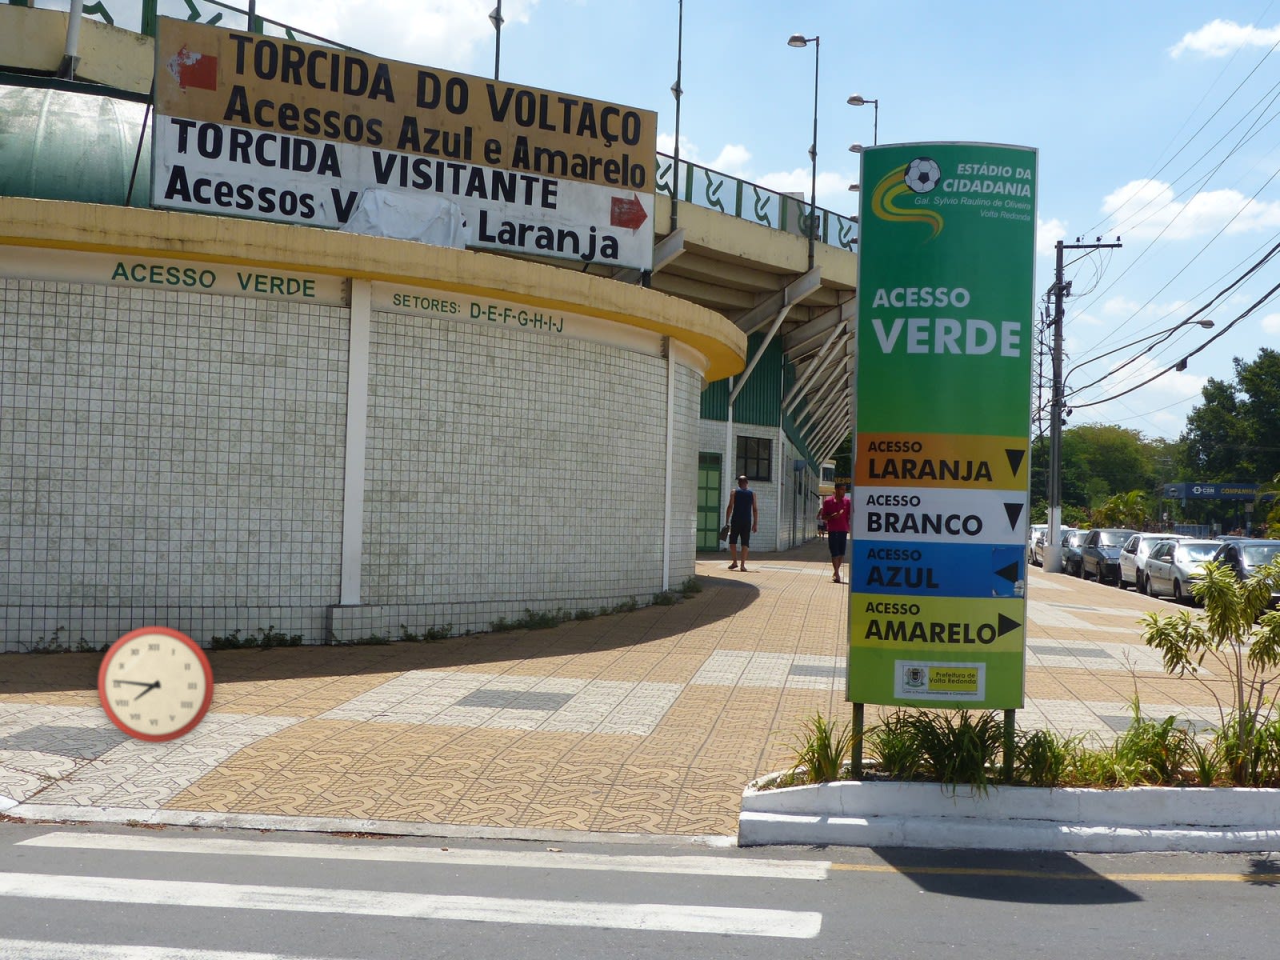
7:46
